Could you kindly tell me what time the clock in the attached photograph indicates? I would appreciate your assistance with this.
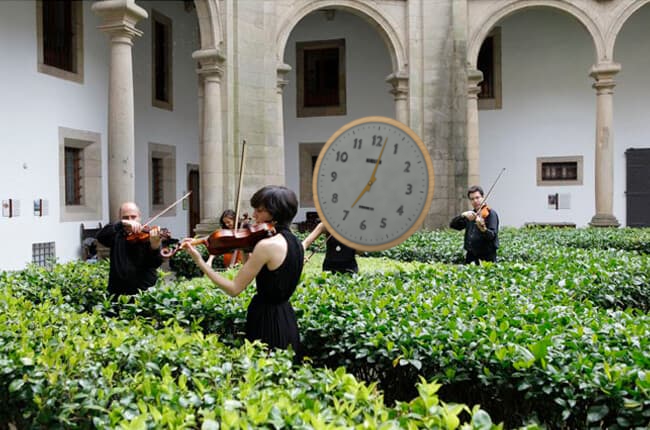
7:02
